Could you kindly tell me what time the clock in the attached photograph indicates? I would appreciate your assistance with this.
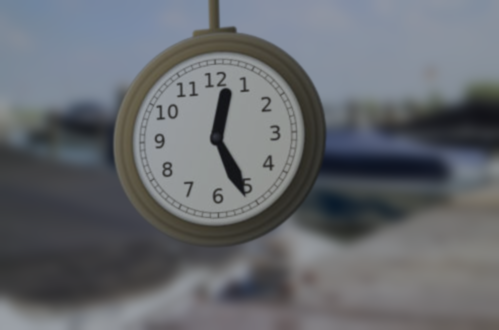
12:26
